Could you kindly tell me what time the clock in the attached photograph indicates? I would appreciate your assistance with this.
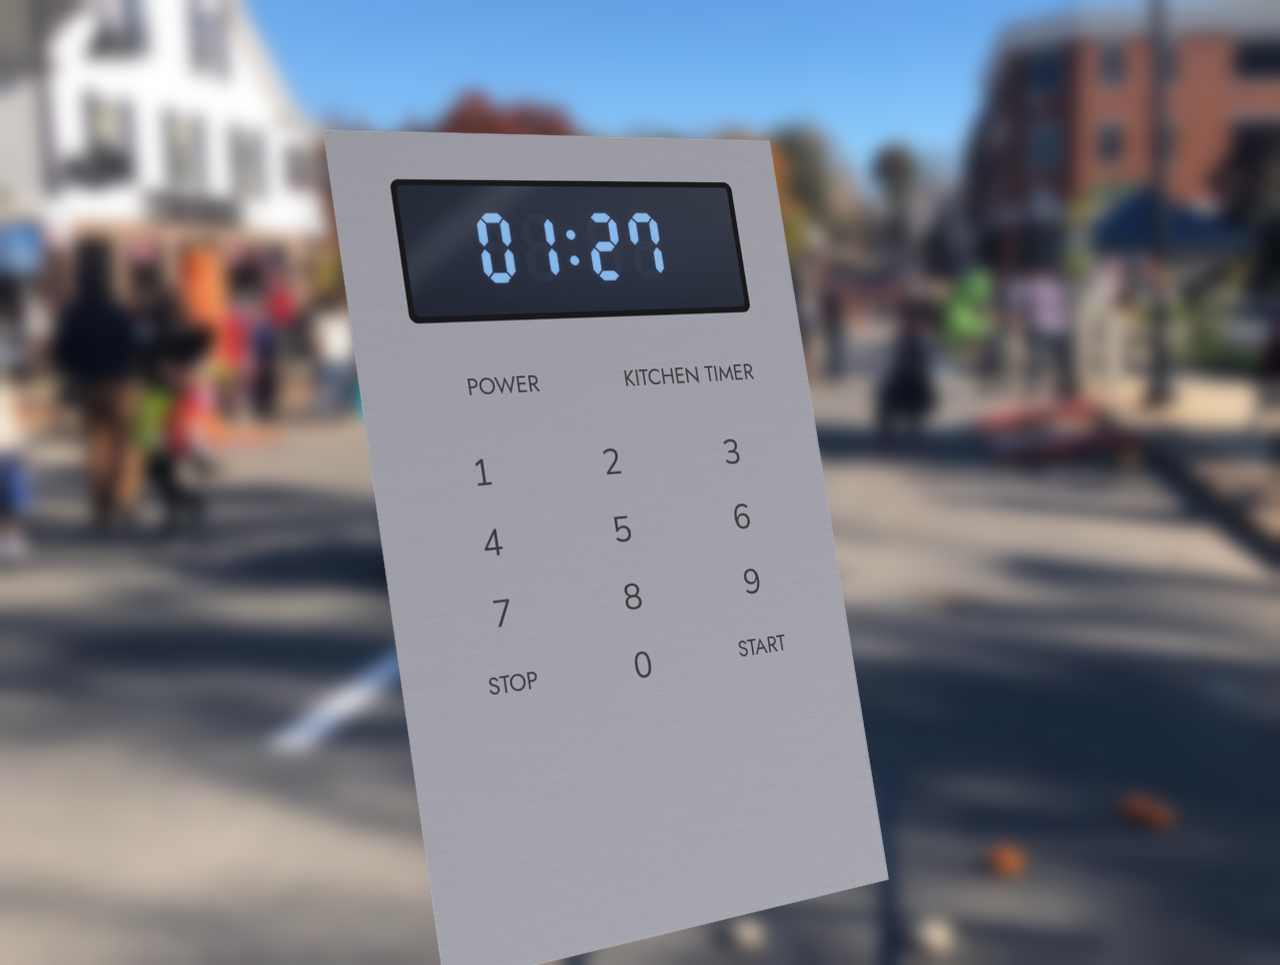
1:27
